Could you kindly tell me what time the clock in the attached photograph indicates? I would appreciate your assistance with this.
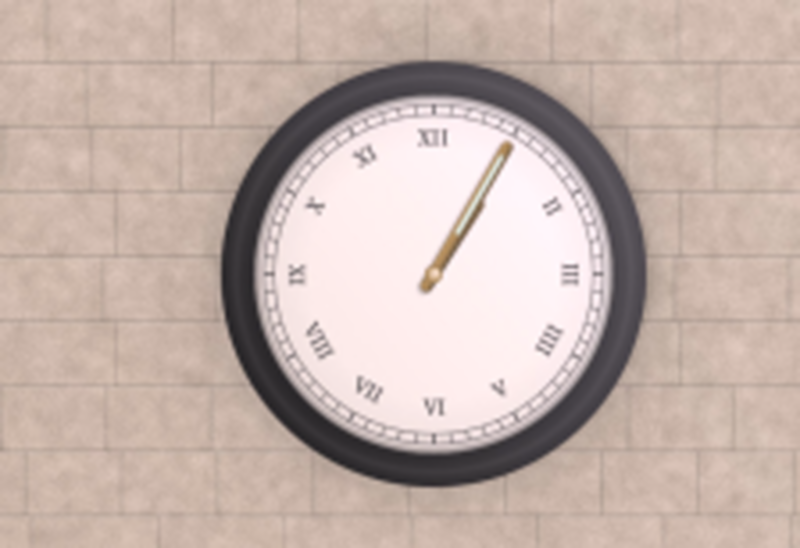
1:05
